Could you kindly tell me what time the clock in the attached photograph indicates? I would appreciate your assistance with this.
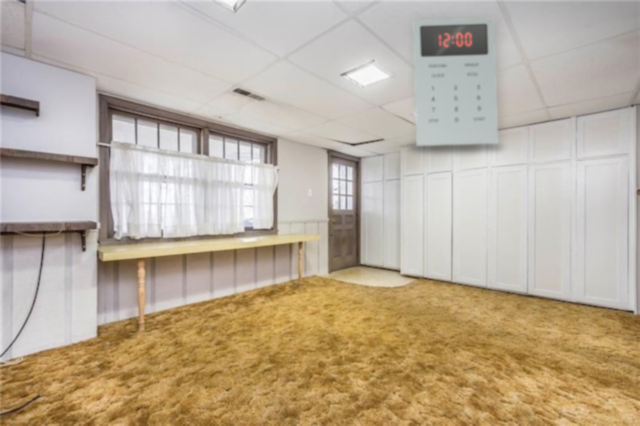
12:00
